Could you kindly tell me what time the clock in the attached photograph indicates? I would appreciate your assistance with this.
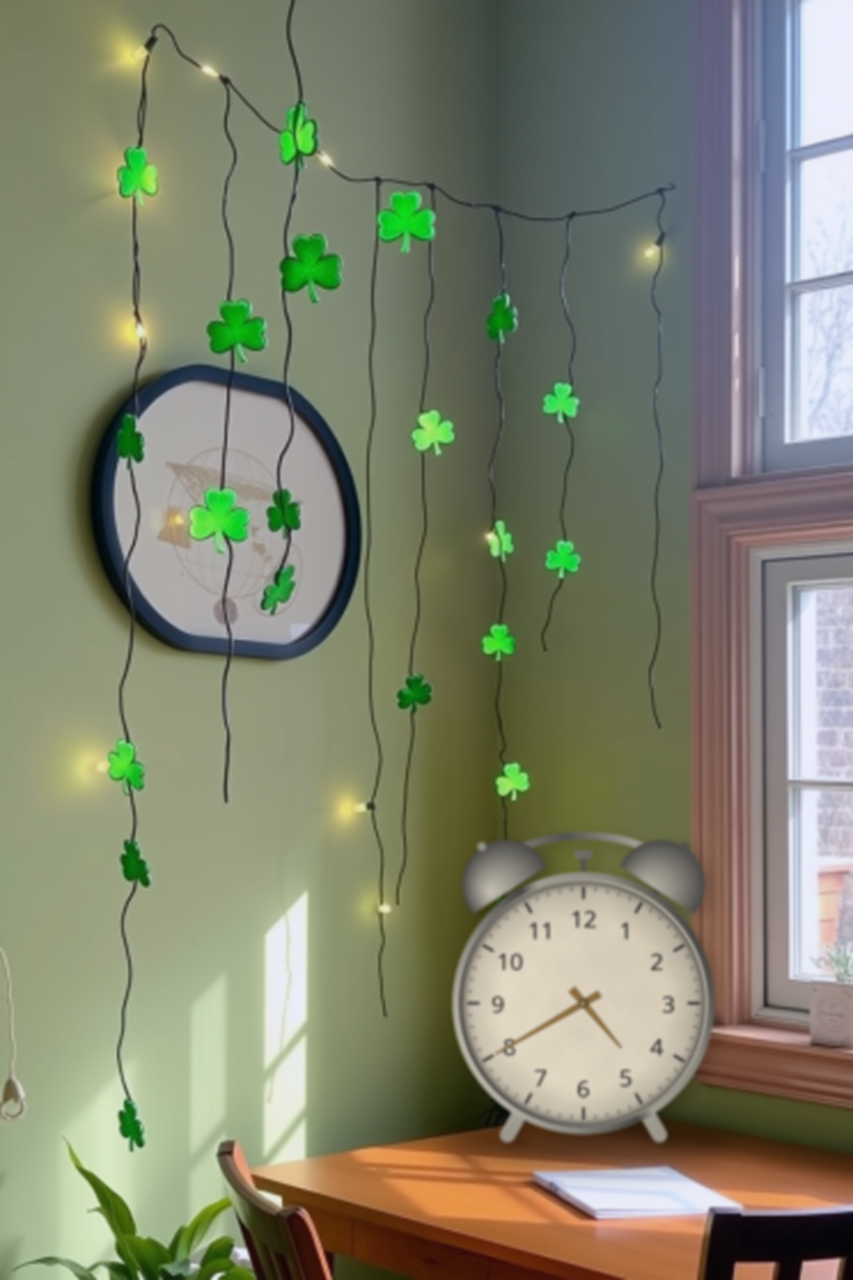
4:40
